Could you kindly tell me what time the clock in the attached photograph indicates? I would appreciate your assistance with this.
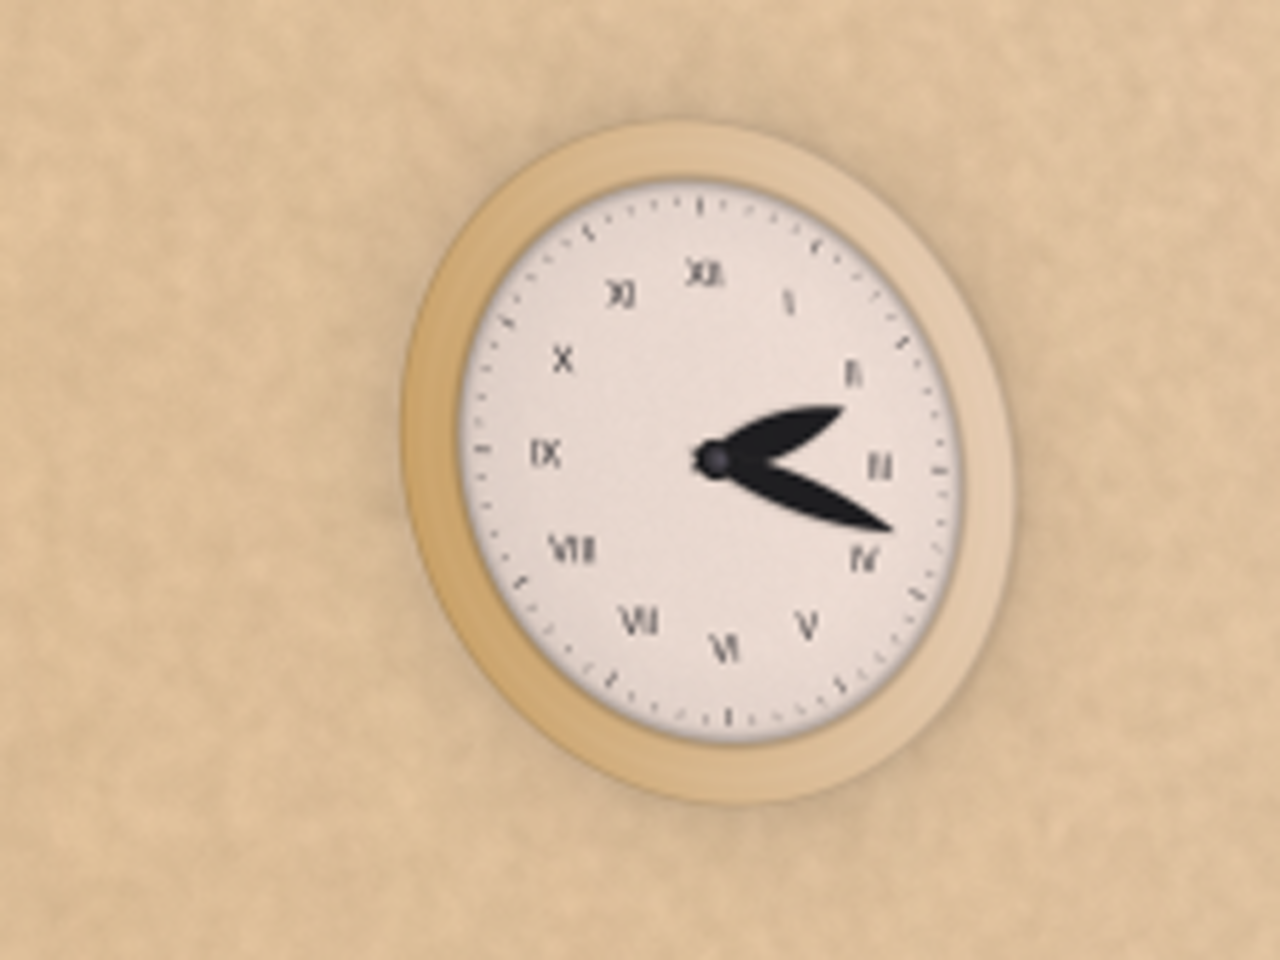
2:18
